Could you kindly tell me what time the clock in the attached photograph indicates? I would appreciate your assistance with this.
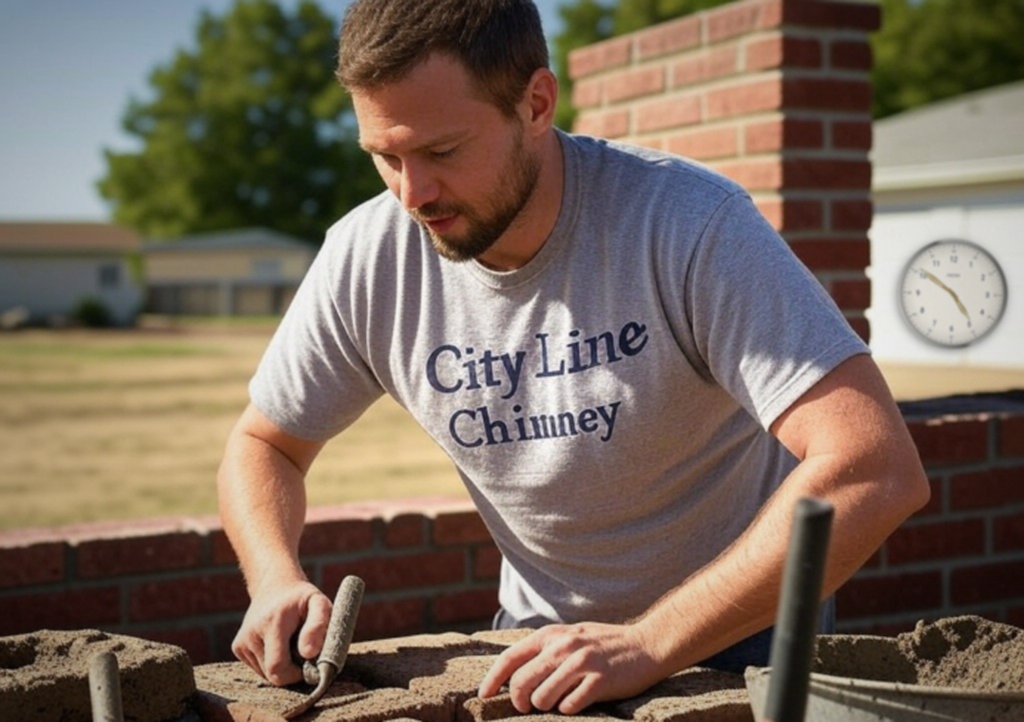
4:51
